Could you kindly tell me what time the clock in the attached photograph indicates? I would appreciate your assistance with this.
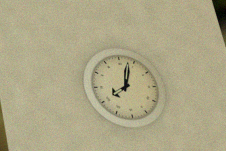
8:03
